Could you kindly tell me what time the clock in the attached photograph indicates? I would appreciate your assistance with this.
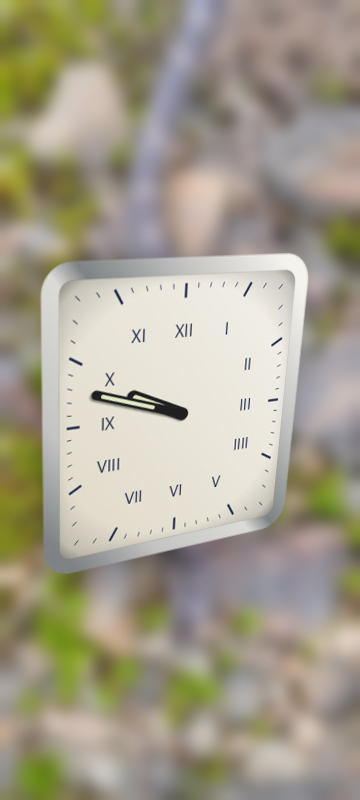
9:48
